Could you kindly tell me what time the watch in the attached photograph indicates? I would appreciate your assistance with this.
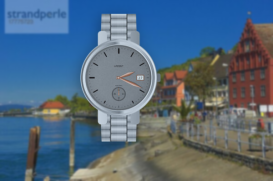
2:19
